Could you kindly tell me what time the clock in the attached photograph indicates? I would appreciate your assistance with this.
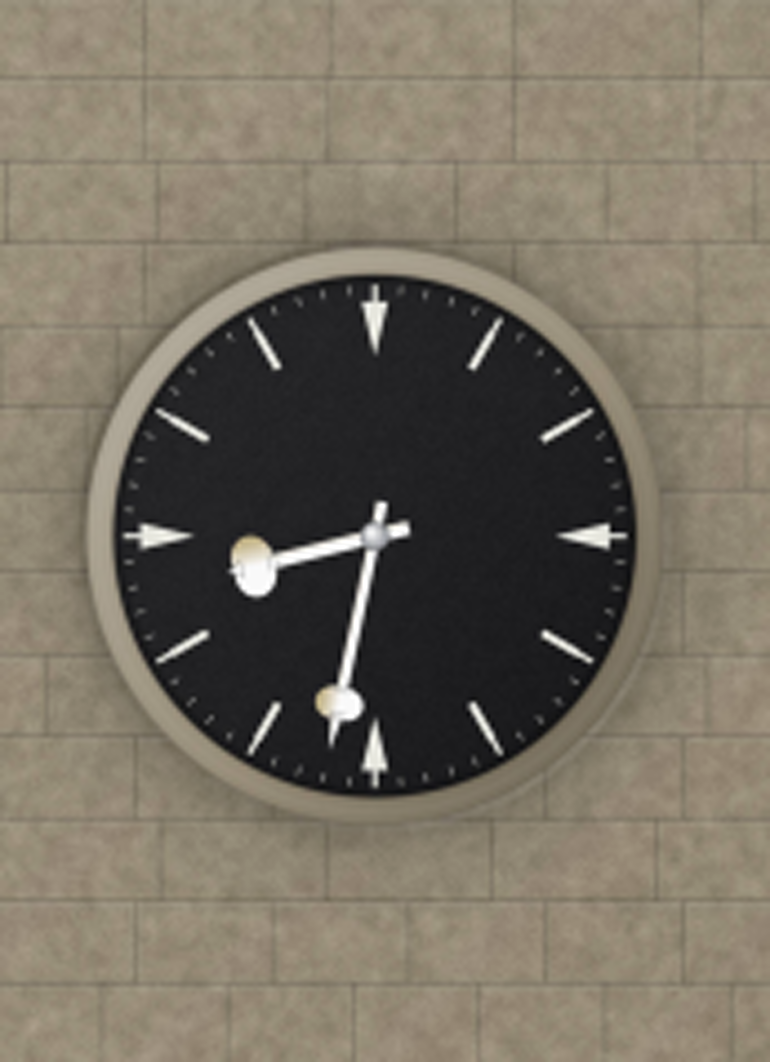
8:32
